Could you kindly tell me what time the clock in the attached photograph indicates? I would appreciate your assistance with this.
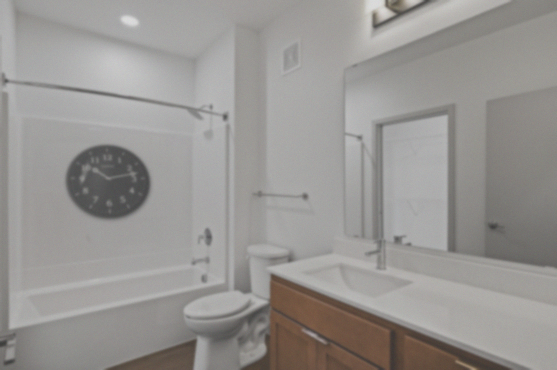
10:13
